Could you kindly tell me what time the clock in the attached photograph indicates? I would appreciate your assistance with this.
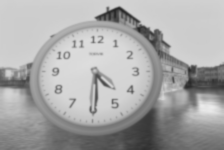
4:30
